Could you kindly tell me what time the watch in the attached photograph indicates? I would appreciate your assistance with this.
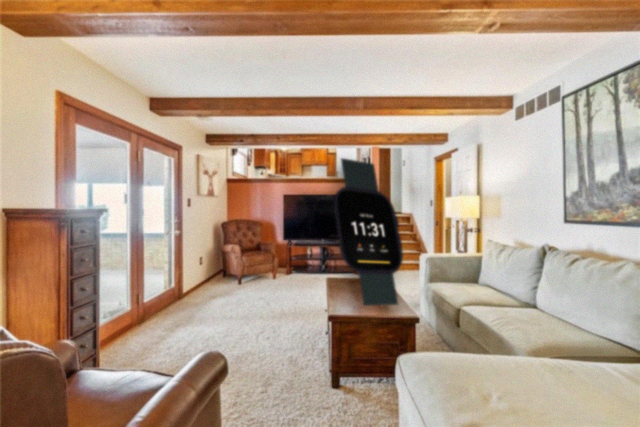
11:31
